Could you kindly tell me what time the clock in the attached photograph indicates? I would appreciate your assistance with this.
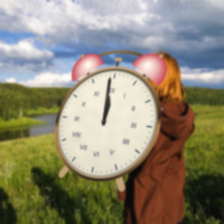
11:59
